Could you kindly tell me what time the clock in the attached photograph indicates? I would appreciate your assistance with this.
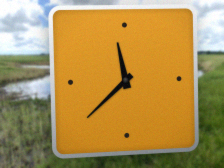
11:38
